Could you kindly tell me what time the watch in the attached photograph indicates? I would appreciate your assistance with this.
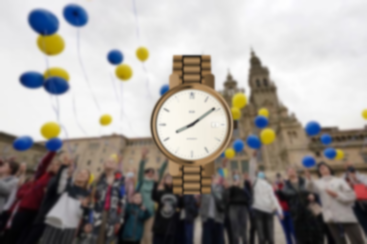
8:09
